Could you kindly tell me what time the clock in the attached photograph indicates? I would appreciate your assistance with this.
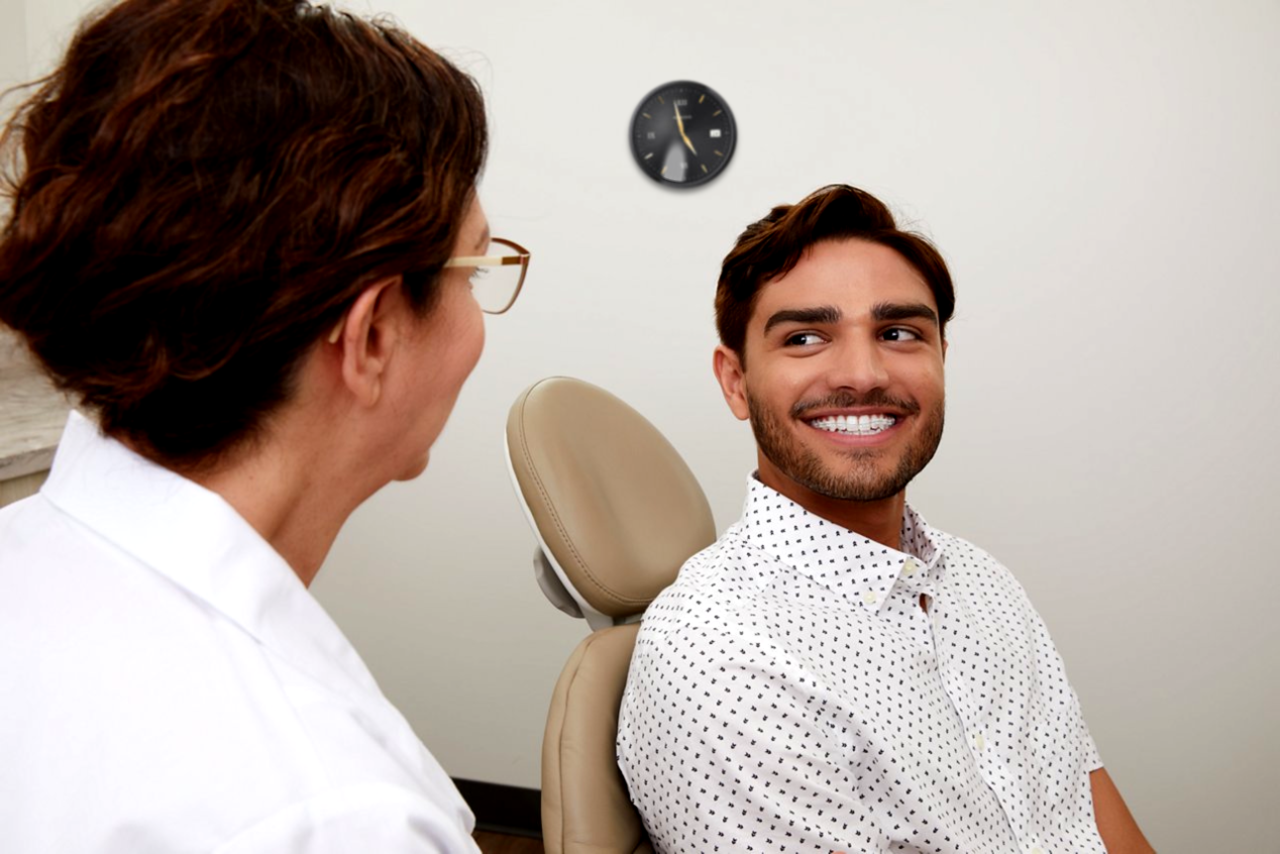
4:58
